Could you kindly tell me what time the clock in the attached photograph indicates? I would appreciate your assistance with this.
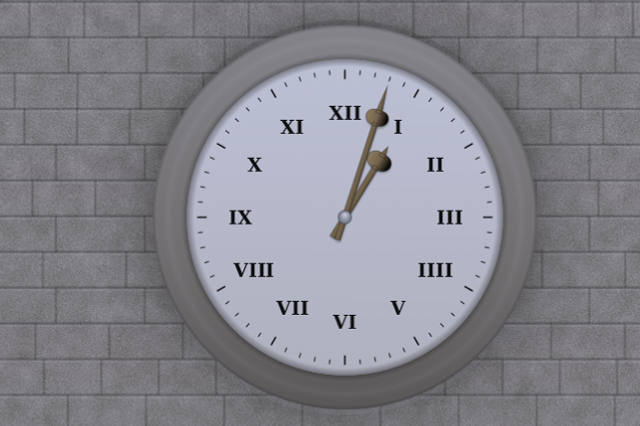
1:03
